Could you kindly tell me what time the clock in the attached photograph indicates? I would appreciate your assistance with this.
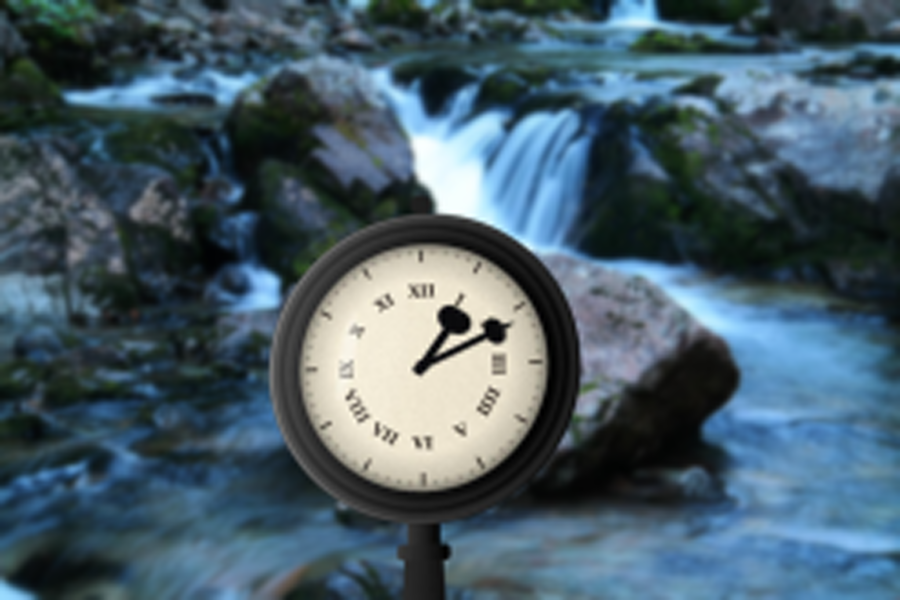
1:11
